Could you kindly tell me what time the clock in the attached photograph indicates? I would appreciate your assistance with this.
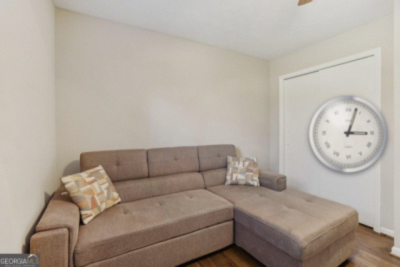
3:03
